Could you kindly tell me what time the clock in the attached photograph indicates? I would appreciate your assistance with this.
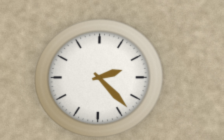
2:23
